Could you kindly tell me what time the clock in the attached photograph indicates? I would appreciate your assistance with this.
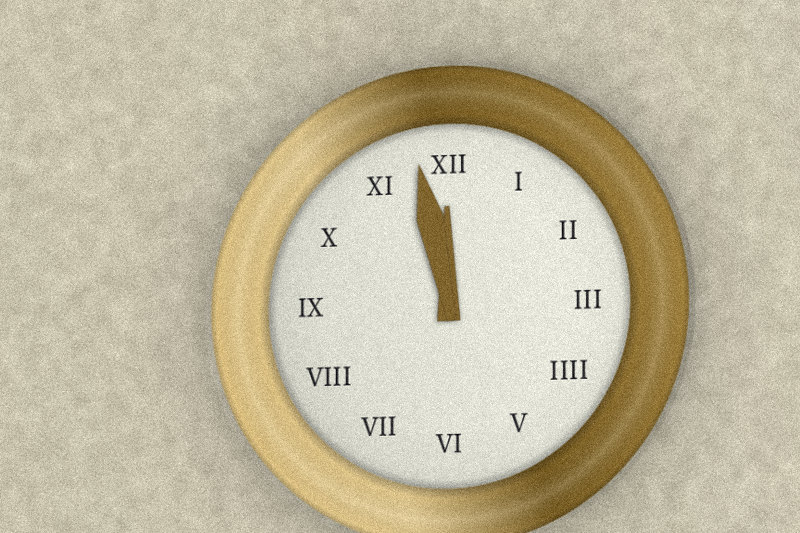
11:58
